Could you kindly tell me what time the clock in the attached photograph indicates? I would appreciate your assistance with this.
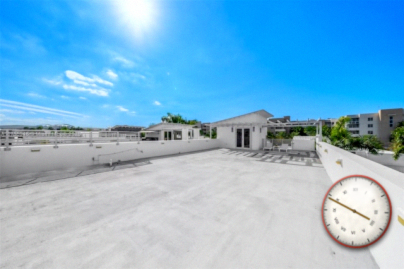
3:49
